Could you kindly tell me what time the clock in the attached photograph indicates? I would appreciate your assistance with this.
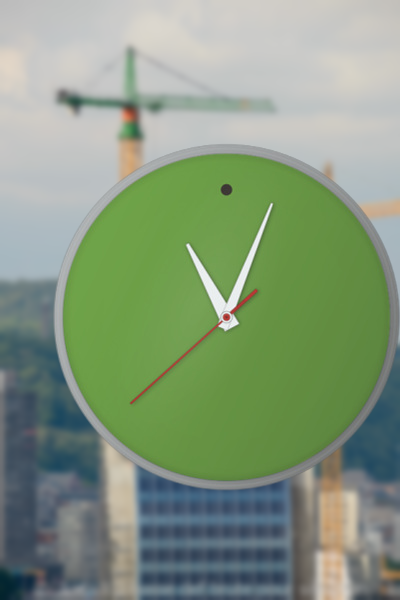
11:03:38
